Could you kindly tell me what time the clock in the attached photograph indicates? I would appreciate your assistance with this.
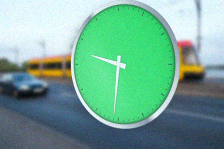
9:31
